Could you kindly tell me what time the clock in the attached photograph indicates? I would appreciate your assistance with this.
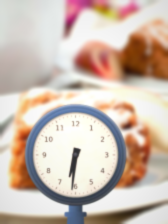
6:31
